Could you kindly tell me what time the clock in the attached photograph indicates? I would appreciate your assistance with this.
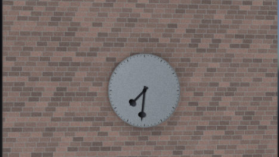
7:31
